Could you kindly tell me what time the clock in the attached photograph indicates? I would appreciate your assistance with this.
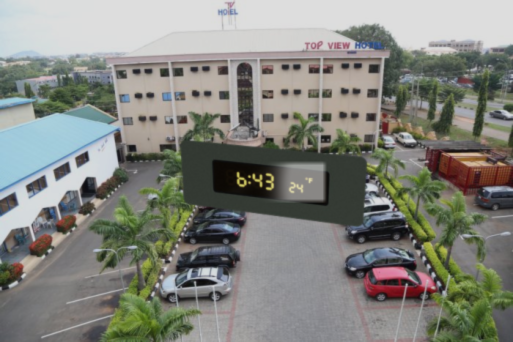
6:43
